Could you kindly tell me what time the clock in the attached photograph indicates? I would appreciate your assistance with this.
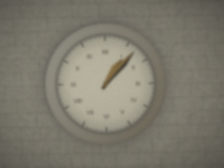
1:07
